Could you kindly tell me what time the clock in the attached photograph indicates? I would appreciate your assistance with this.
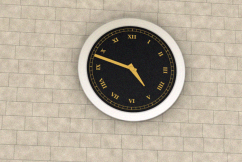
4:48
